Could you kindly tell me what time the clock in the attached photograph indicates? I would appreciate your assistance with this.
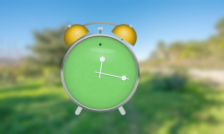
12:17
